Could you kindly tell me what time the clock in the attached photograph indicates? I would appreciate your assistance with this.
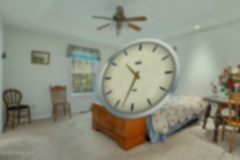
10:33
